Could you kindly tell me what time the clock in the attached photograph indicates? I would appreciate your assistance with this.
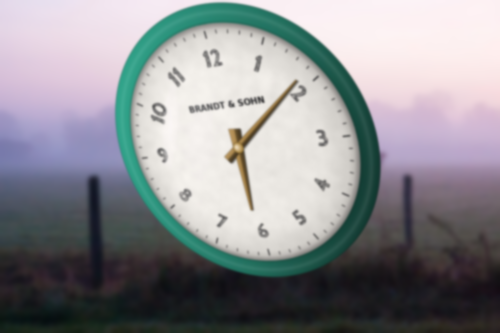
6:09
